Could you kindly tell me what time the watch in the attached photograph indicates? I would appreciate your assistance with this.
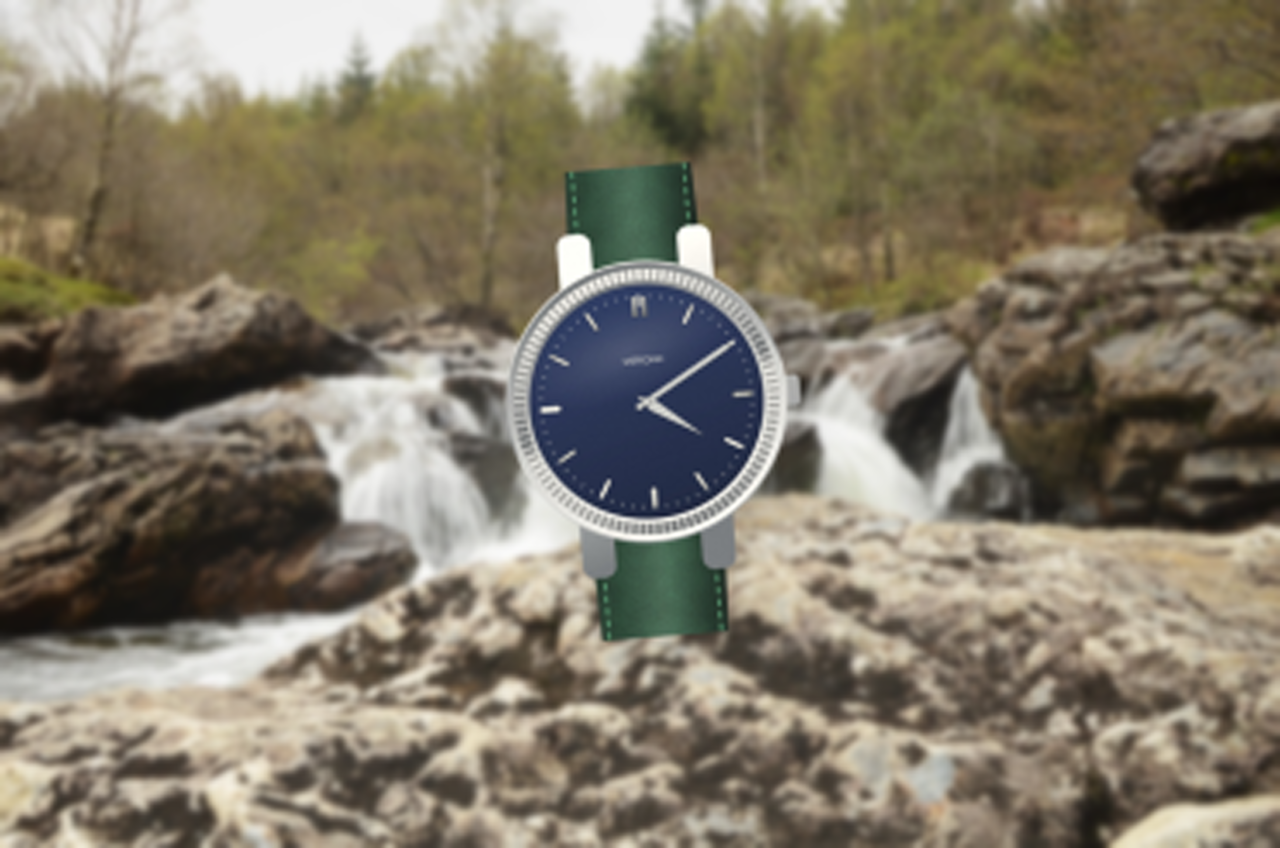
4:10
